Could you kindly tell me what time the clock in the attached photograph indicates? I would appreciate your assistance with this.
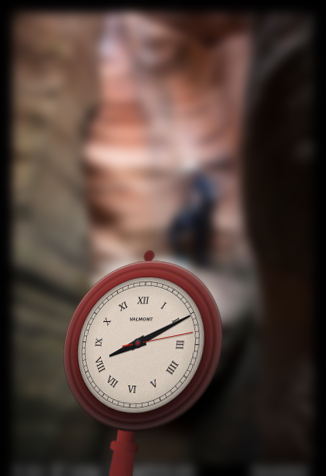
8:10:13
